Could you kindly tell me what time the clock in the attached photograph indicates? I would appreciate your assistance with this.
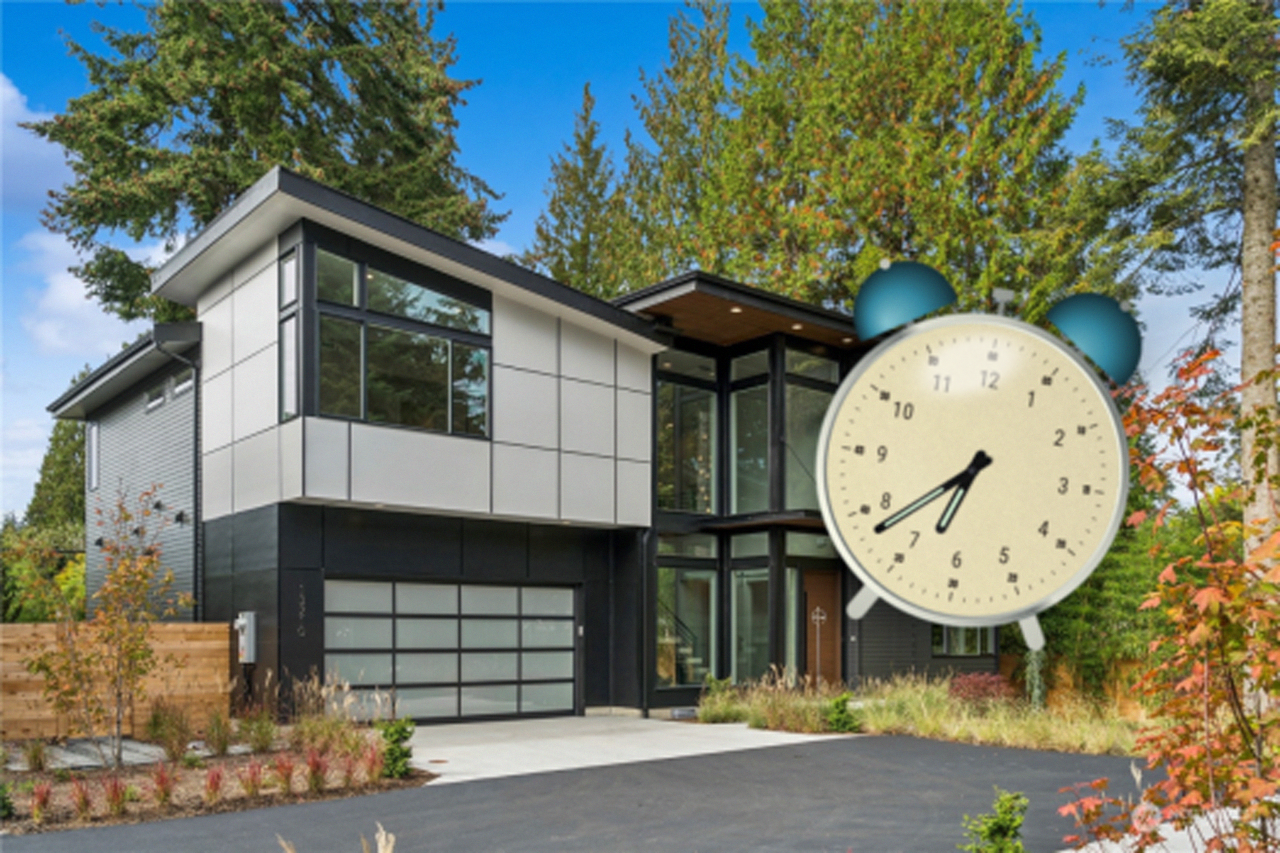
6:38
